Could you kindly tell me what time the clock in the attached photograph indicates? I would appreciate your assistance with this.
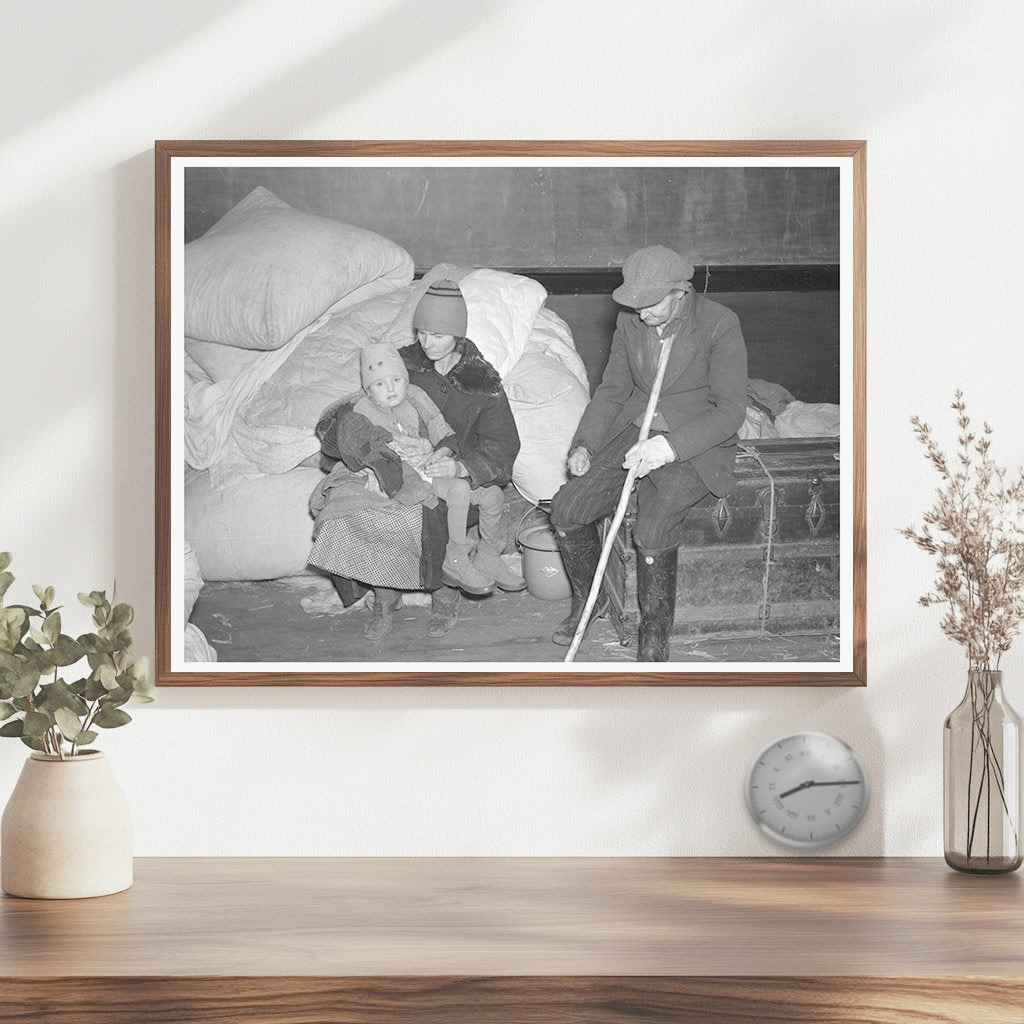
8:15
